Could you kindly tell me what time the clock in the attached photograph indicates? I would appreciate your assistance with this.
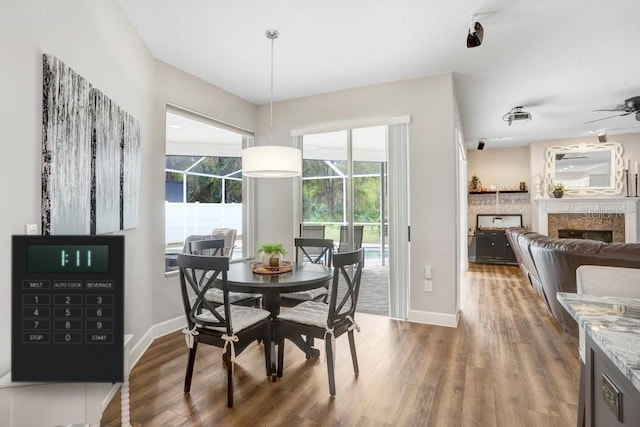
1:11
